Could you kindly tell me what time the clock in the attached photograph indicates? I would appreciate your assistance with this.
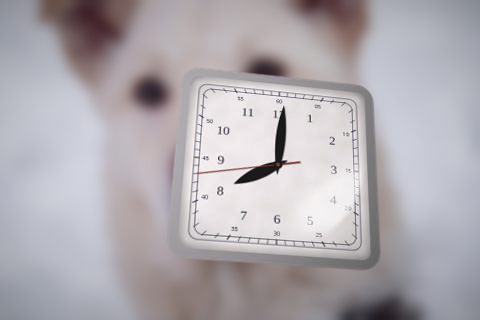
8:00:43
